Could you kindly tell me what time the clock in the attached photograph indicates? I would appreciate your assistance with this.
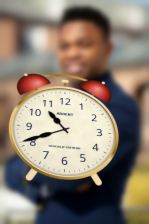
10:41
